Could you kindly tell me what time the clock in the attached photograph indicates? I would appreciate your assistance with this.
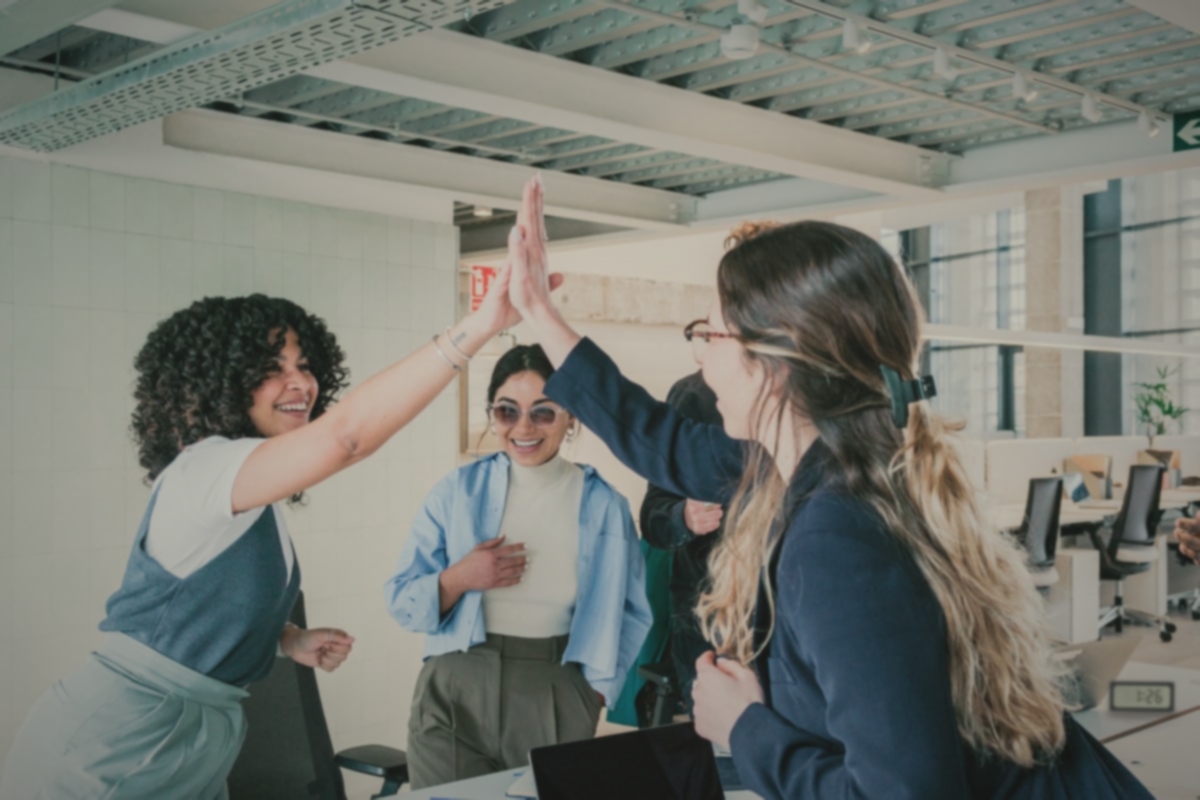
1:26
